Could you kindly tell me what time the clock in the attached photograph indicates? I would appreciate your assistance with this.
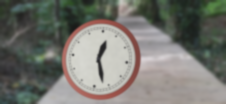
12:27
